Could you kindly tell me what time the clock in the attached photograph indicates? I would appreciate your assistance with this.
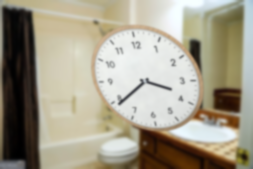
3:39
